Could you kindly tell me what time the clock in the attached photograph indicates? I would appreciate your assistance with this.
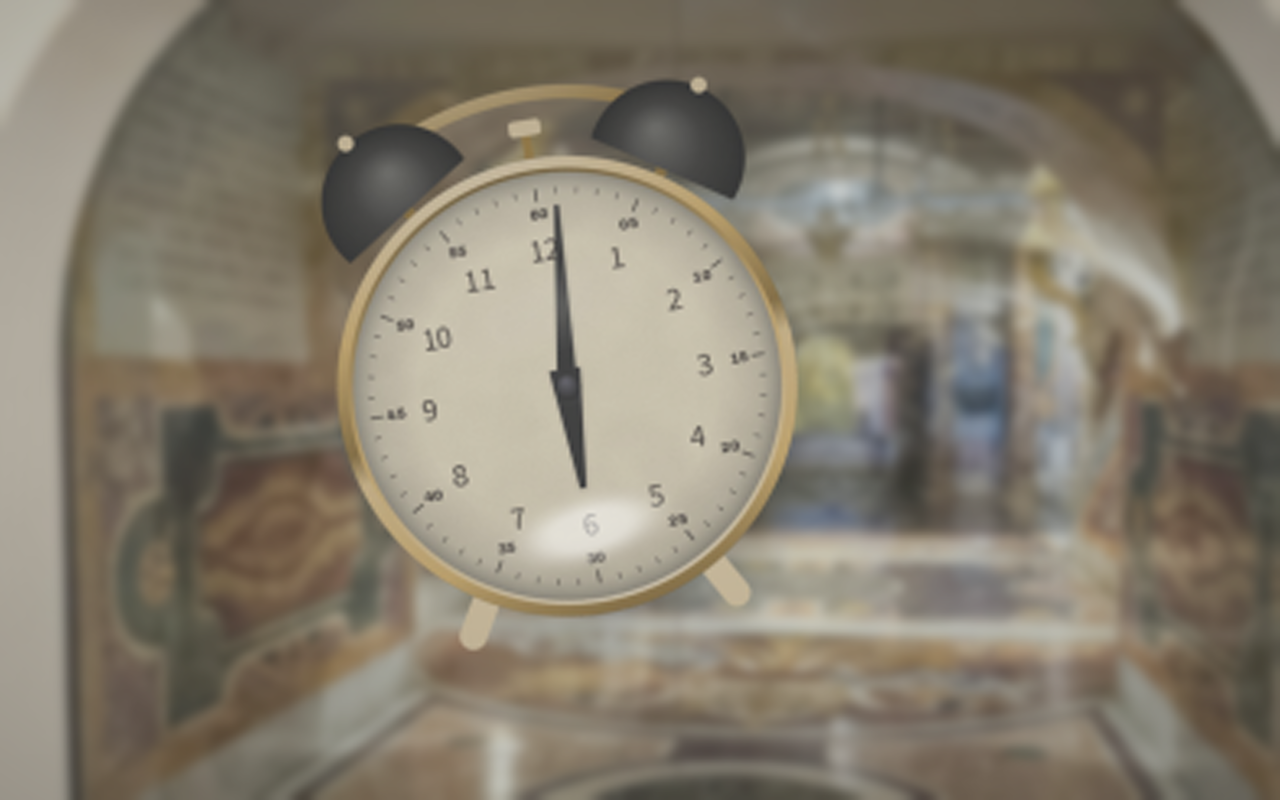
6:01
